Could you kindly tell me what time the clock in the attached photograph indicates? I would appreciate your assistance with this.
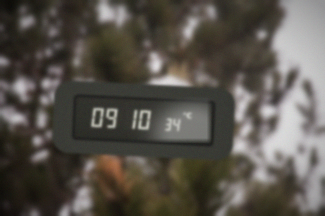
9:10
